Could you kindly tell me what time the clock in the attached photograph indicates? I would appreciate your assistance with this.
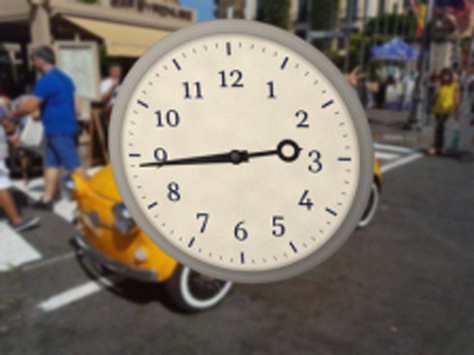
2:44
